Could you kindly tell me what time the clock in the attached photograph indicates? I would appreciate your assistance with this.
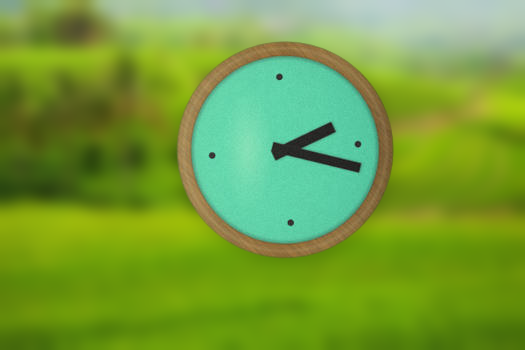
2:18
